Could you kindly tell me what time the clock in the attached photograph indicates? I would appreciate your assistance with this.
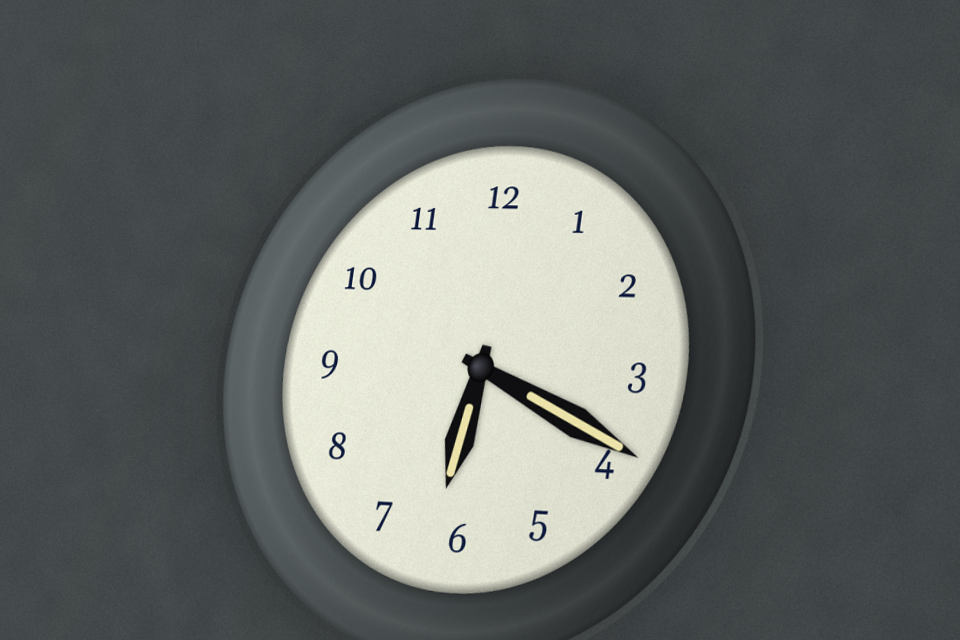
6:19
